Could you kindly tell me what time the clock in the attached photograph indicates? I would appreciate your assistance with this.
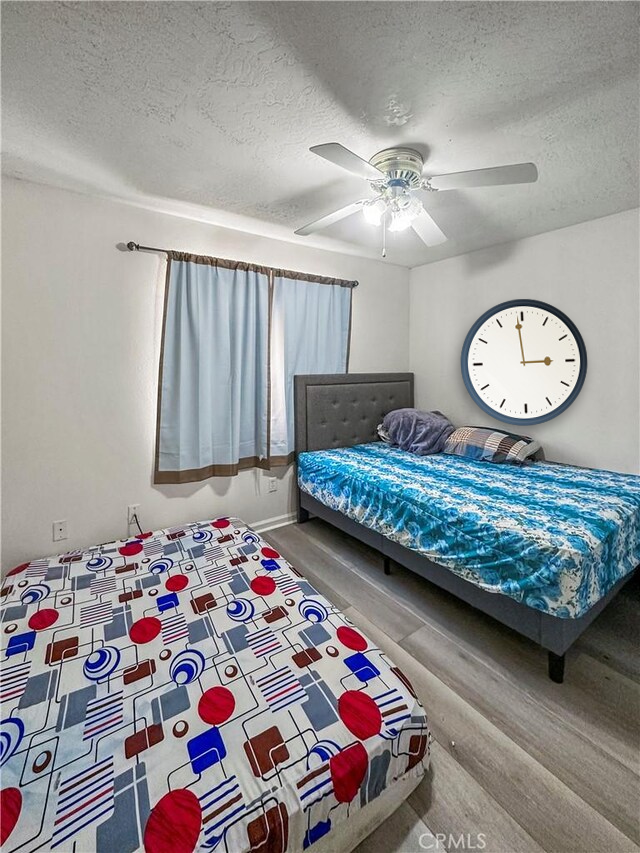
2:59
